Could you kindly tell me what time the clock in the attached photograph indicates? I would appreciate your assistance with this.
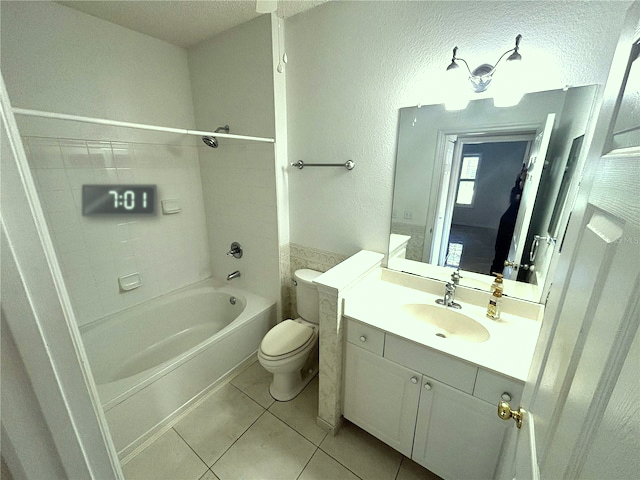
7:01
